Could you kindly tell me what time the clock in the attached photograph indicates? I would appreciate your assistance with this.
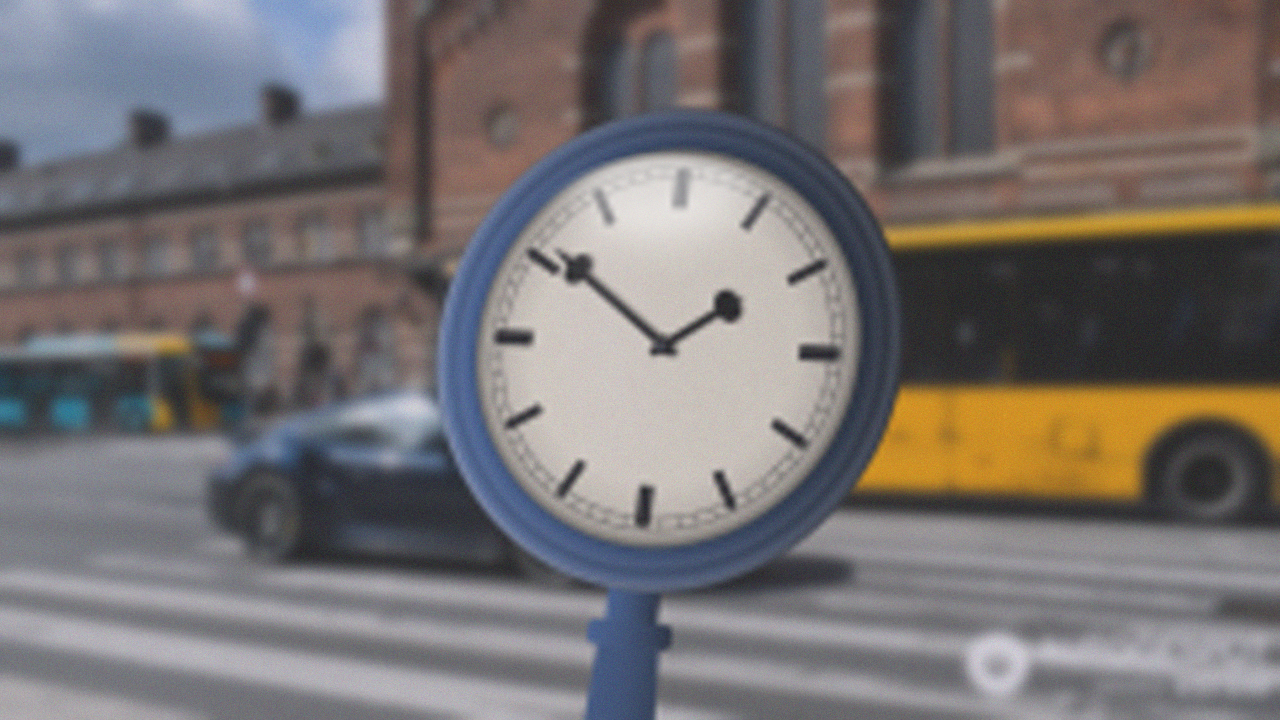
1:51
